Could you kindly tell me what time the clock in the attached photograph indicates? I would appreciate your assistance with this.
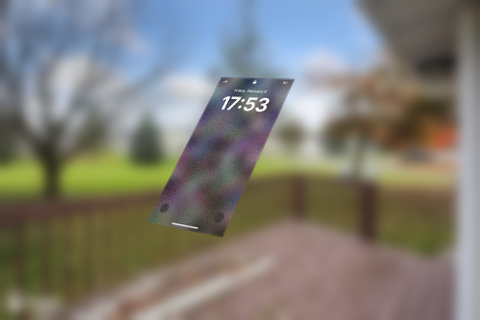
17:53
